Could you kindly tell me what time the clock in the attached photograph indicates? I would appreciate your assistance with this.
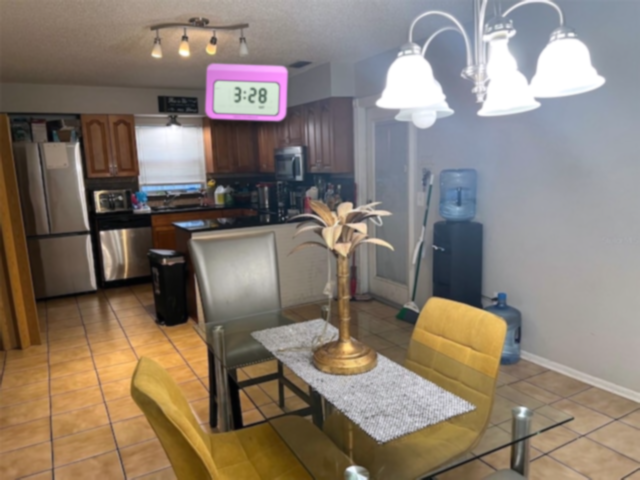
3:28
